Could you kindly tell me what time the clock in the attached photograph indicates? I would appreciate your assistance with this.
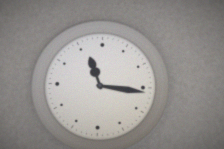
11:16
